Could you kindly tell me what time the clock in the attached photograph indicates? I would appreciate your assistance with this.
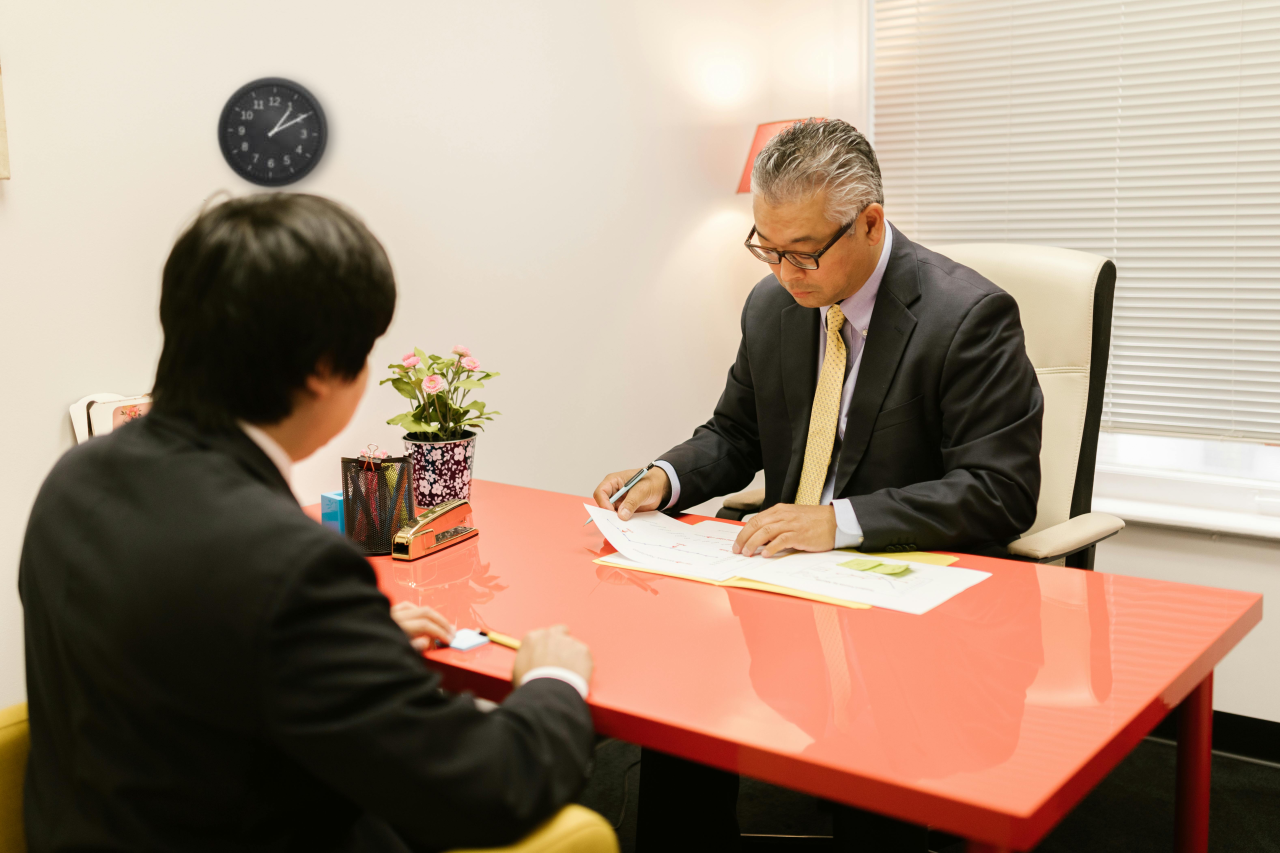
1:10
